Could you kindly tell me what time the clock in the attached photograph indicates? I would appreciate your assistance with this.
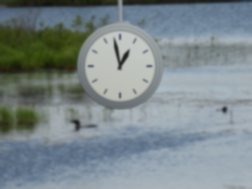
12:58
